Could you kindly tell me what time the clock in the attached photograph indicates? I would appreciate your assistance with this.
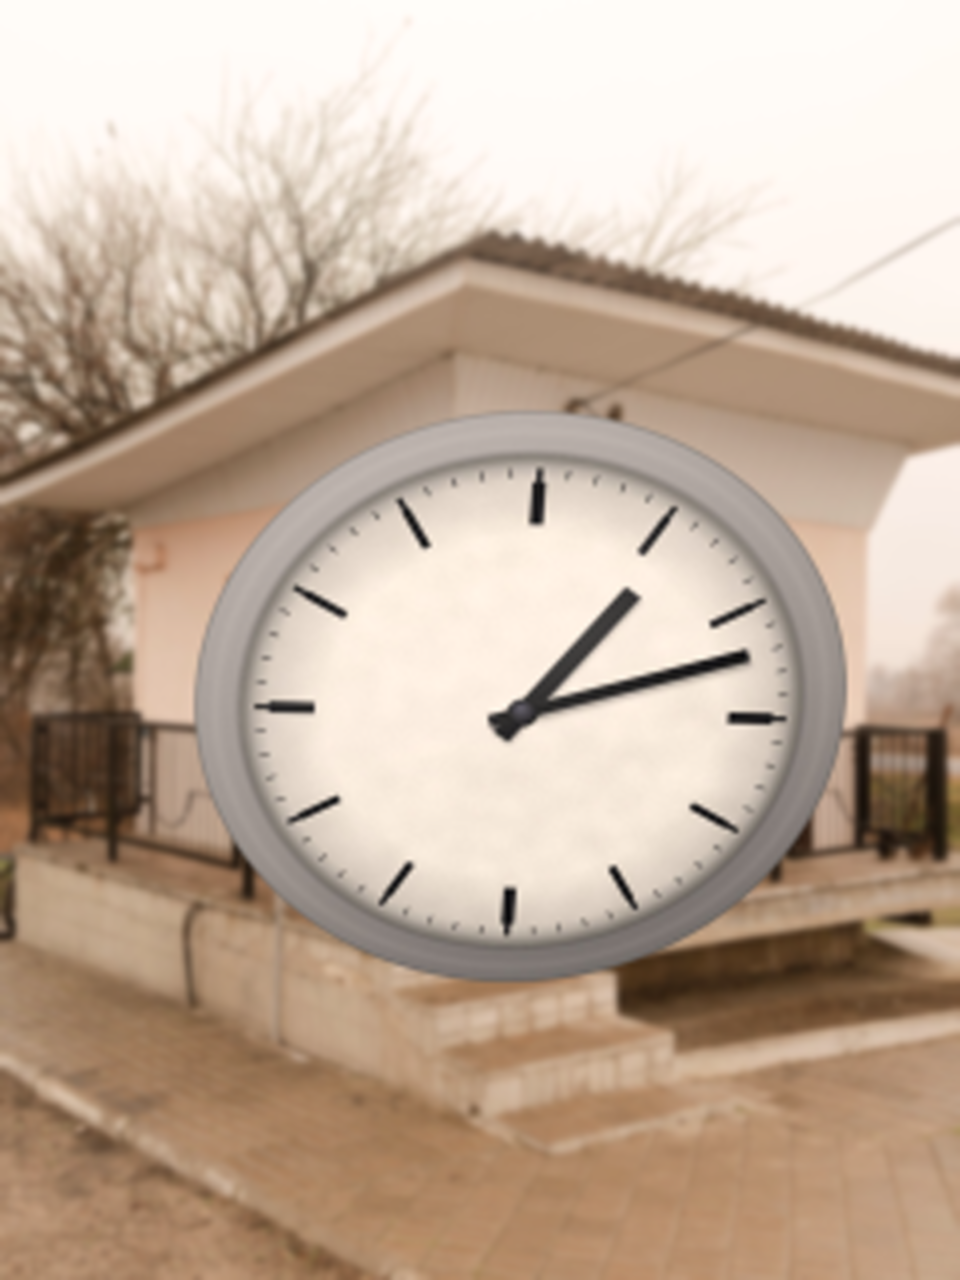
1:12
